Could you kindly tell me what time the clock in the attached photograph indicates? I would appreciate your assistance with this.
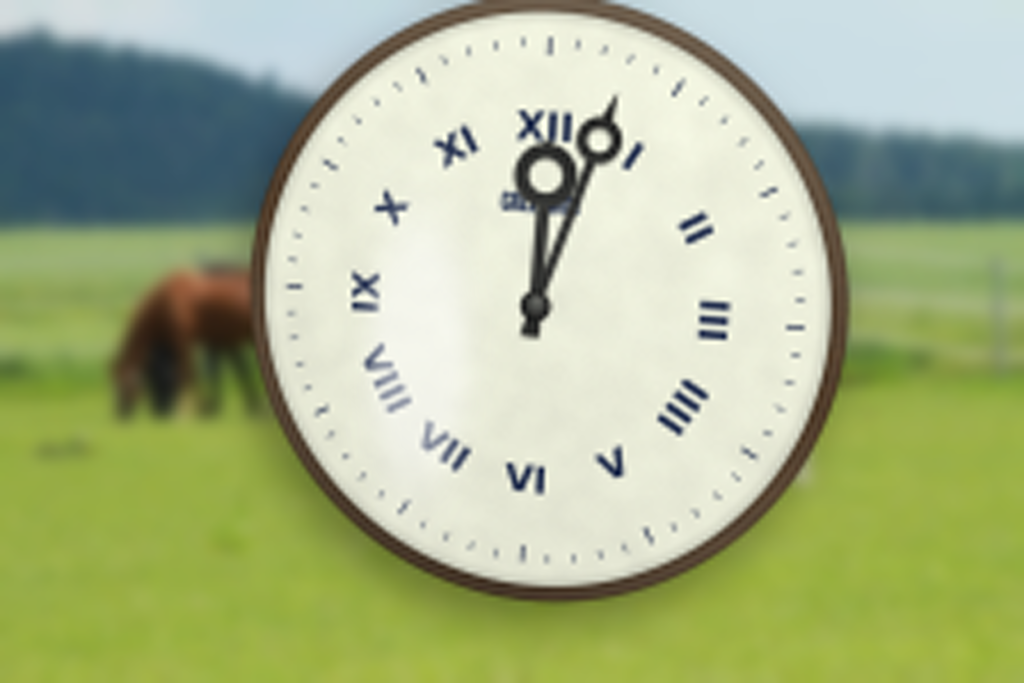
12:03
